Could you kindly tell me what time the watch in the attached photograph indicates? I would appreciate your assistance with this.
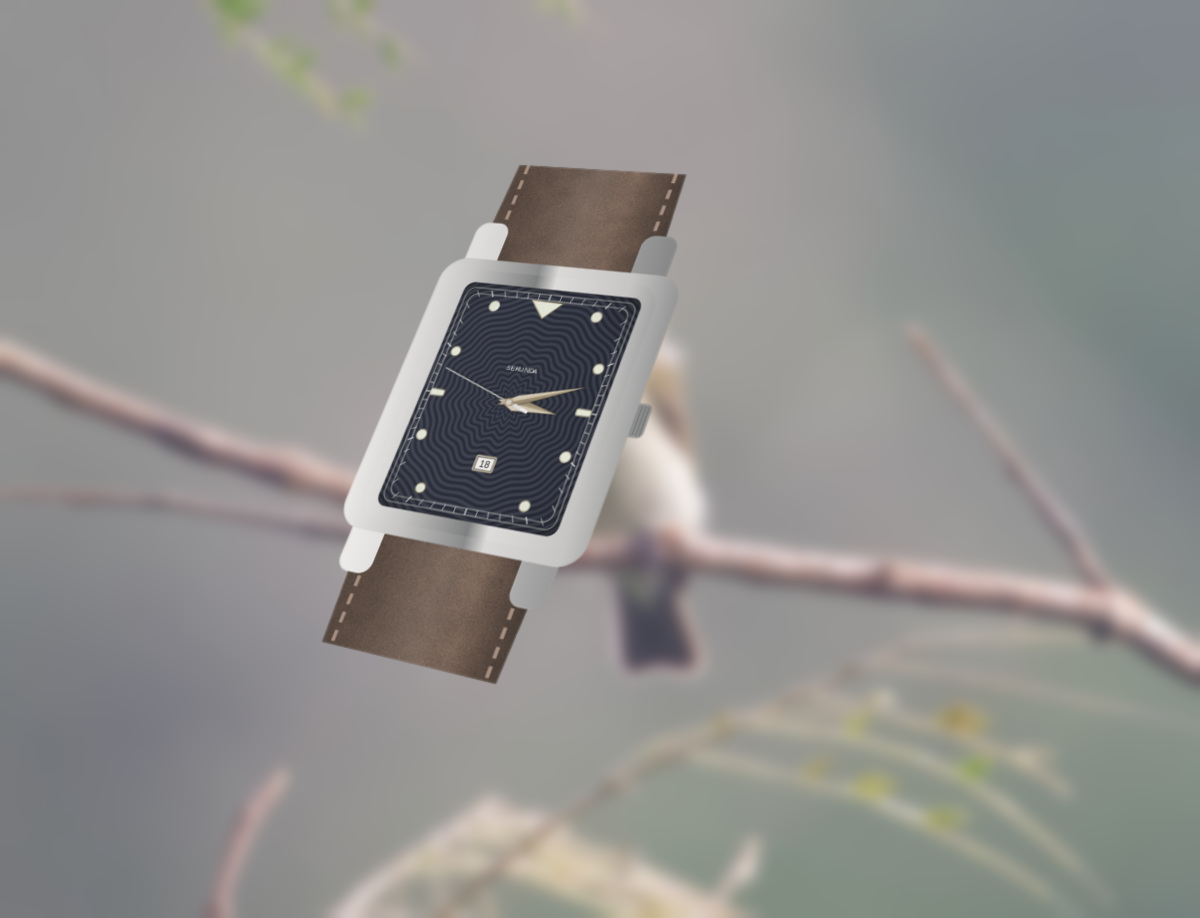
3:11:48
